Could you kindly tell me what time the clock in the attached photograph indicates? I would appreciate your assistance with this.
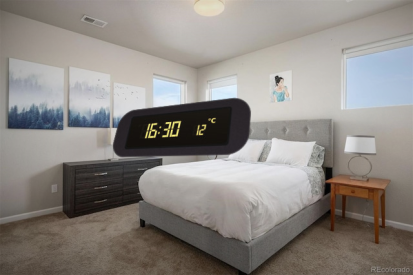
16:30
